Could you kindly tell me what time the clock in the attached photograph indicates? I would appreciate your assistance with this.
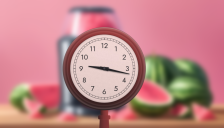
9:17
